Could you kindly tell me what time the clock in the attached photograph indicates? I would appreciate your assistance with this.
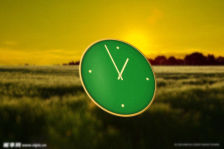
12:56
